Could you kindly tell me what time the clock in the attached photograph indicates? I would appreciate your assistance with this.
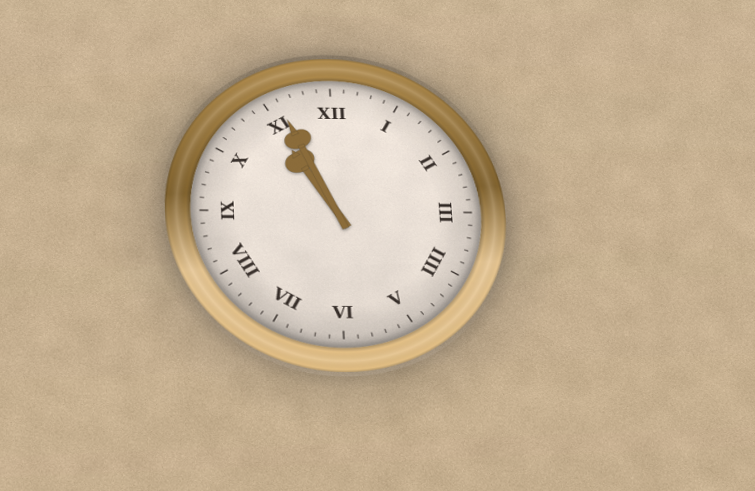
10:56
